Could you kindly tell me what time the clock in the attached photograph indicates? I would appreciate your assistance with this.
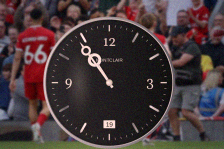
10:54
